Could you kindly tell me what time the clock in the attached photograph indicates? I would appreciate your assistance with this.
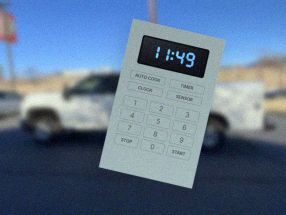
11:49
